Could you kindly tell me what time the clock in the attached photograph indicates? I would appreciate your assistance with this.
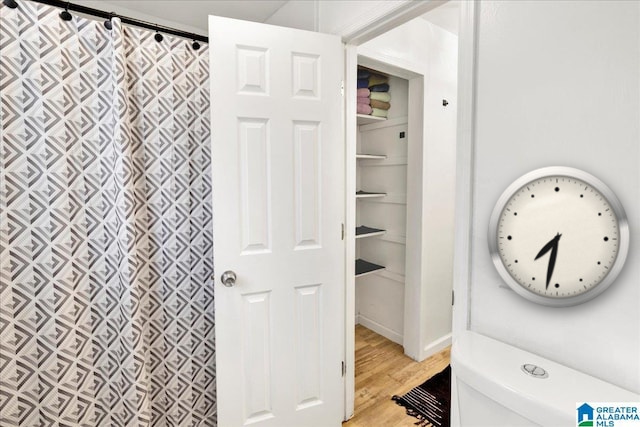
7:32
